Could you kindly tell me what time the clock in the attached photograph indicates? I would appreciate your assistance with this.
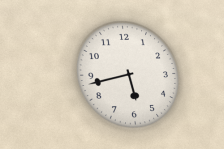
5:43
